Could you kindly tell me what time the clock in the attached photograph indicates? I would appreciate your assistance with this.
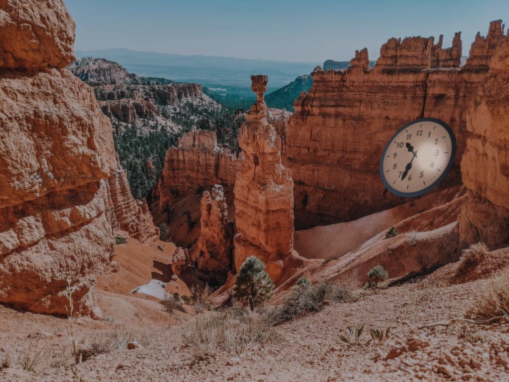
10:33
